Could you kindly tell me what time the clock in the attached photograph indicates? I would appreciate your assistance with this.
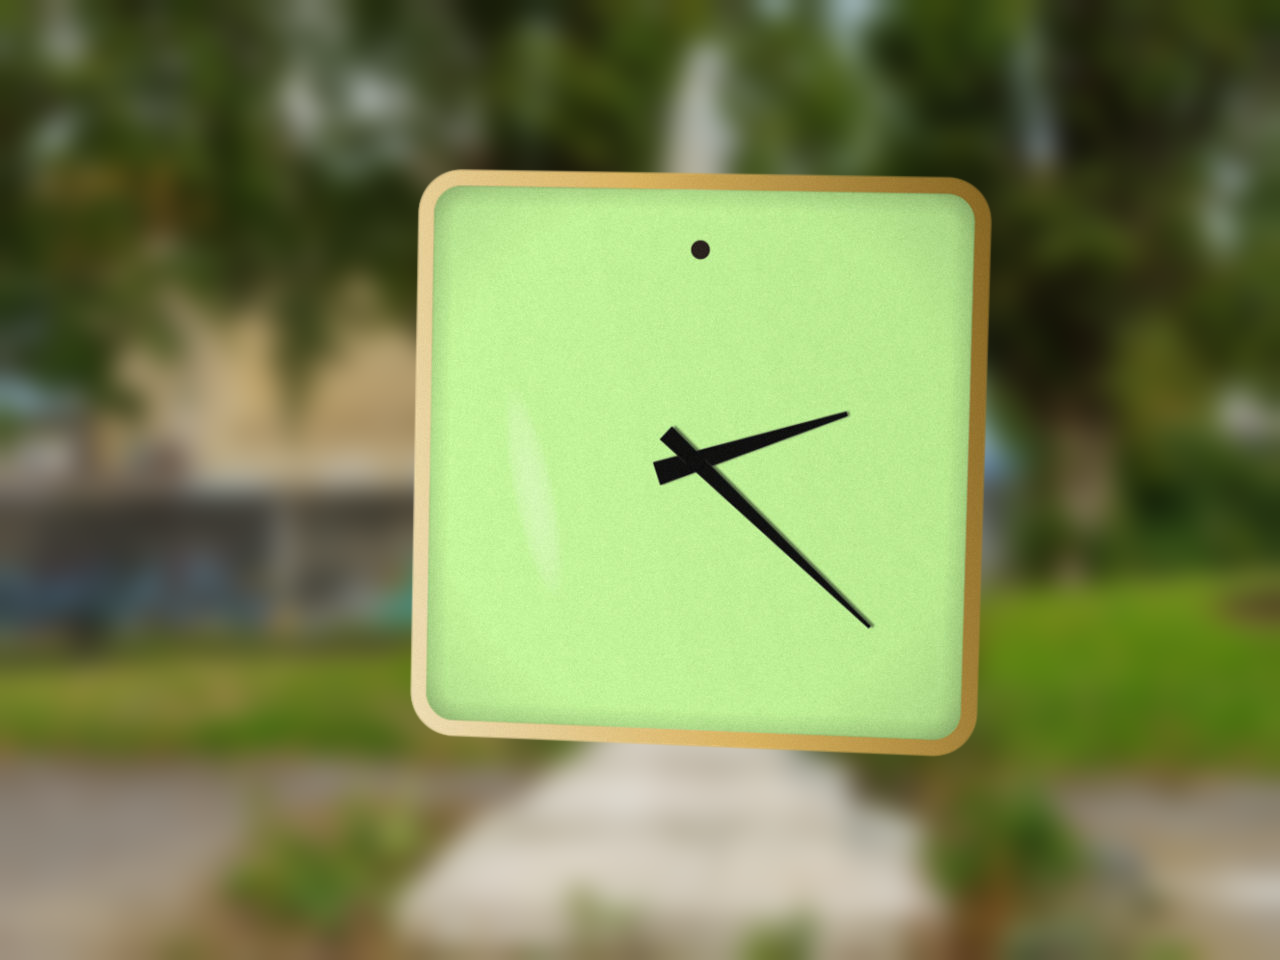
2:22
